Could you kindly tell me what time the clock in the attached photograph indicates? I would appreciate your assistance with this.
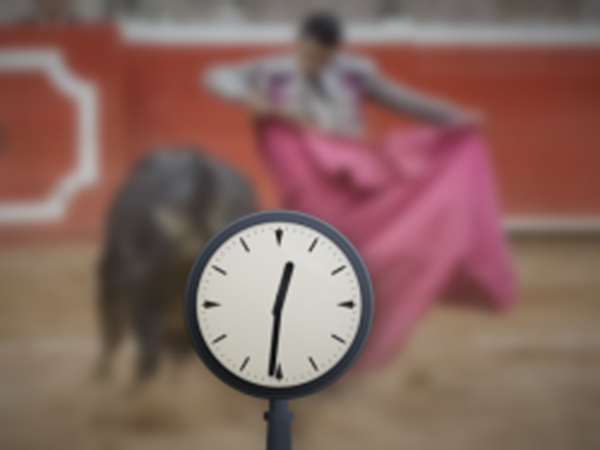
12:31
